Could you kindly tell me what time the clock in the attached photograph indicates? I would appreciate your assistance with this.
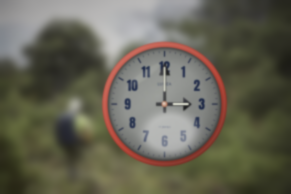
3:00
